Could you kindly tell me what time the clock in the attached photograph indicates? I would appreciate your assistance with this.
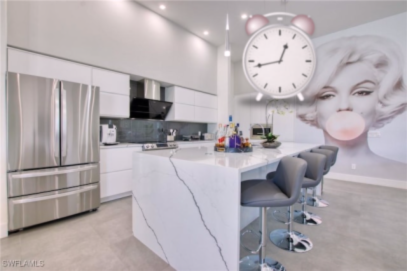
12:43
